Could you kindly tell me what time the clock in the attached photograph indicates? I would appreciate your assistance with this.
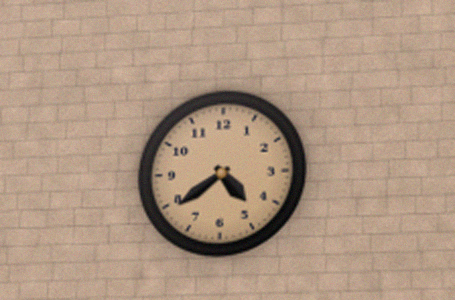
4:39
